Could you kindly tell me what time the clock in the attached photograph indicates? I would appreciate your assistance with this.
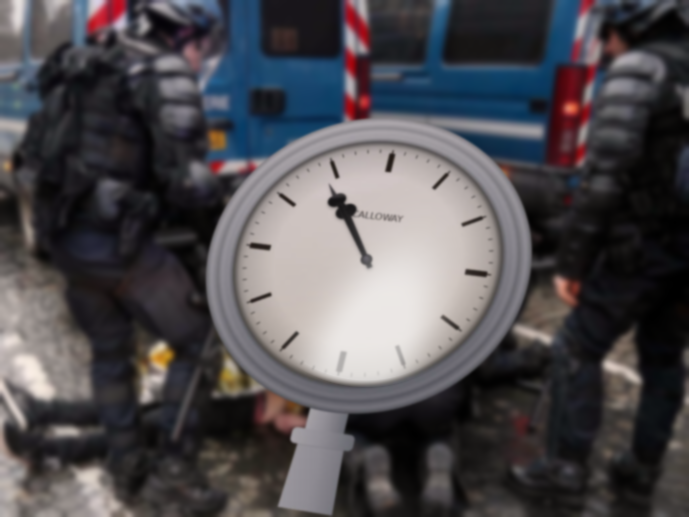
10:54
